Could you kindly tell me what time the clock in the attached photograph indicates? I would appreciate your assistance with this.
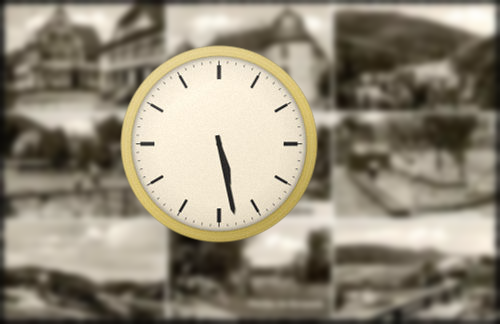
5:28
